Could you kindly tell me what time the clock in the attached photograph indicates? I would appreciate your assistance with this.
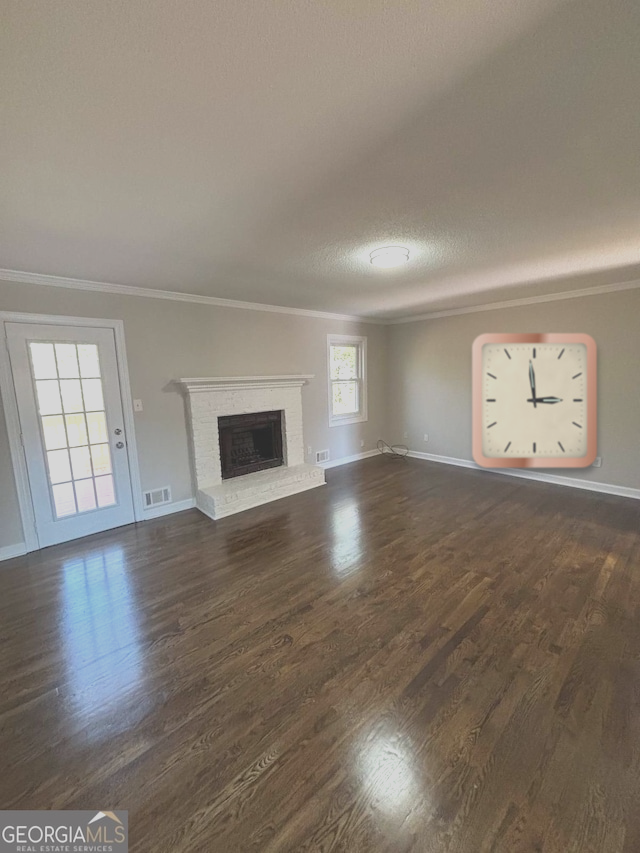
2:59
